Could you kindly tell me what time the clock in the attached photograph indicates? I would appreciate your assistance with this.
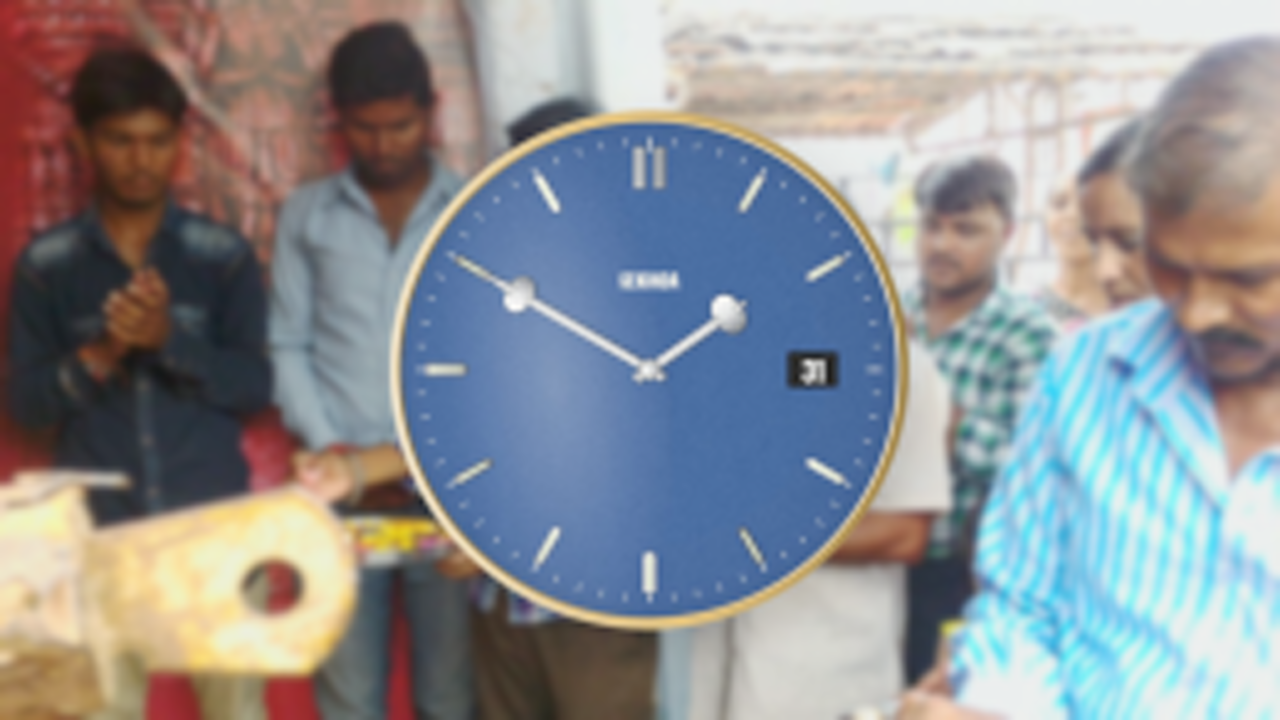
1:50
